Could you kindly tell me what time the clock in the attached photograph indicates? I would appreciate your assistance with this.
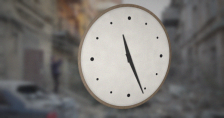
11:26
